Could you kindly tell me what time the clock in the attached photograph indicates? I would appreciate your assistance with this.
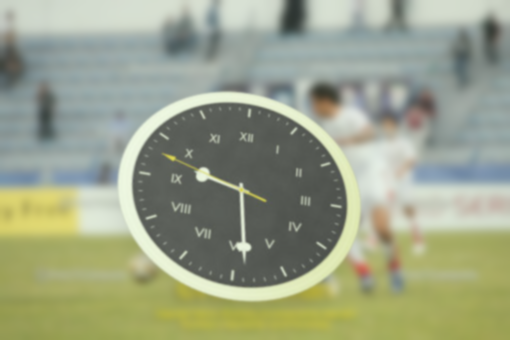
9:28:48
